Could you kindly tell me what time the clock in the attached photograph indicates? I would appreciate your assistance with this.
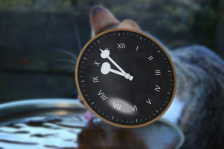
9:54
